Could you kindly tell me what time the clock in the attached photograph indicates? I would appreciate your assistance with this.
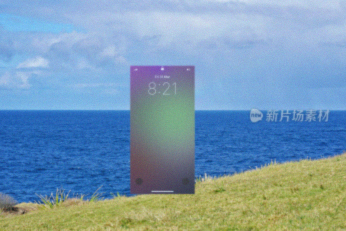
8:21
